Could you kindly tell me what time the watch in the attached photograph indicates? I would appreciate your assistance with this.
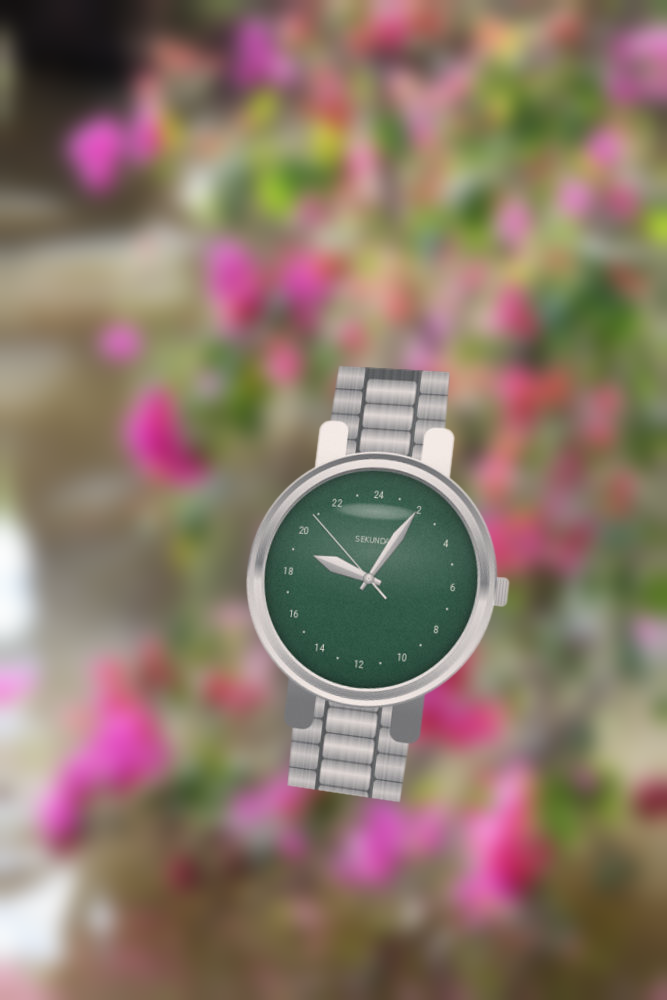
19:04:52
